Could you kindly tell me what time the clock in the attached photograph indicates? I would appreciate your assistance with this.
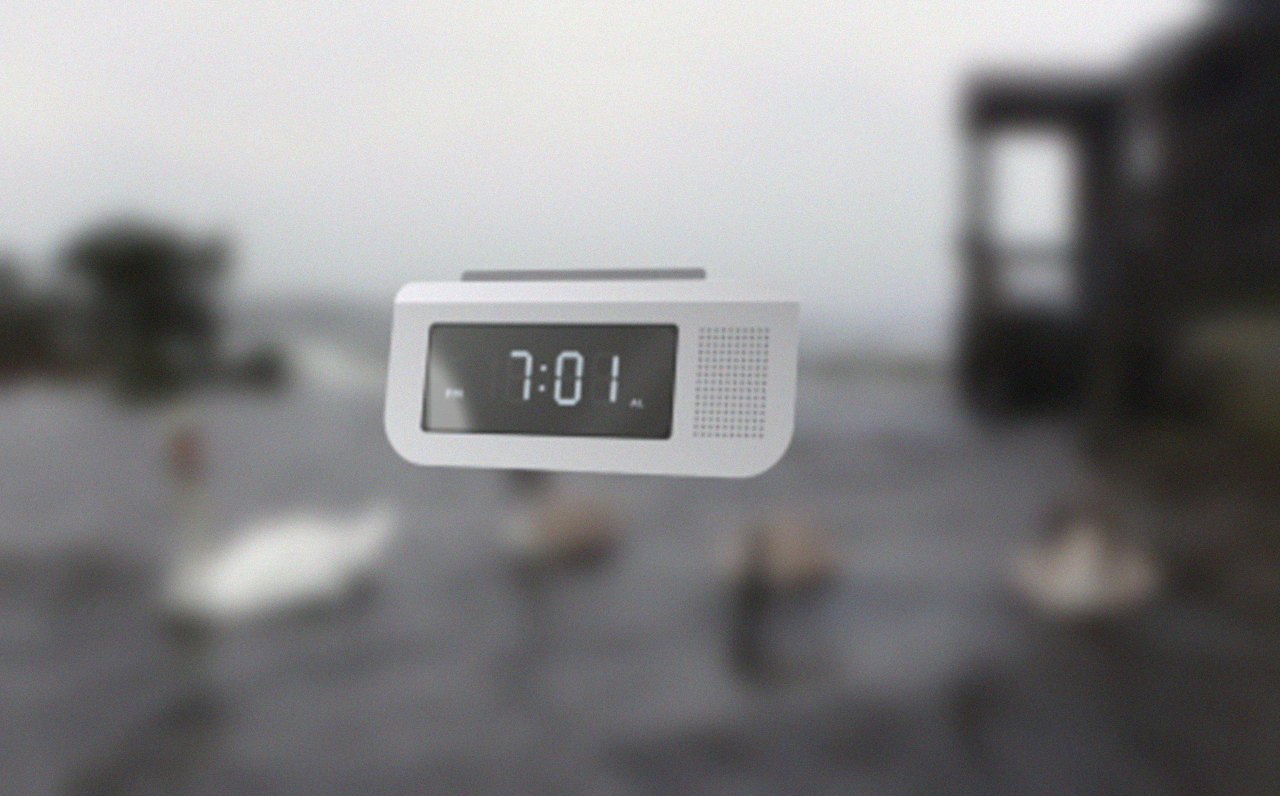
7:01
